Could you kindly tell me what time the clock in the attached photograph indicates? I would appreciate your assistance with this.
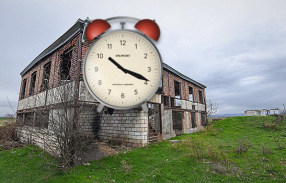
10:19
